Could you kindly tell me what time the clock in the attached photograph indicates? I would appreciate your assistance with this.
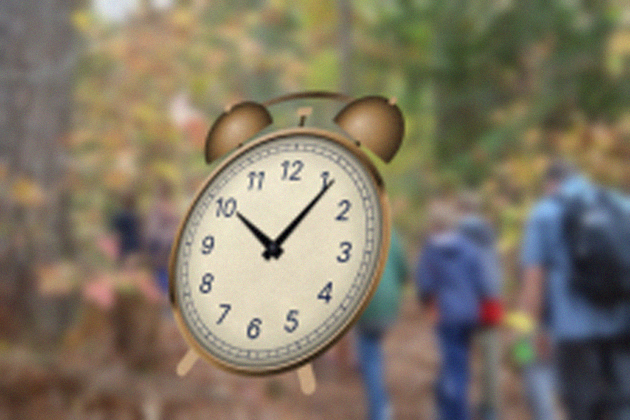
10:06
